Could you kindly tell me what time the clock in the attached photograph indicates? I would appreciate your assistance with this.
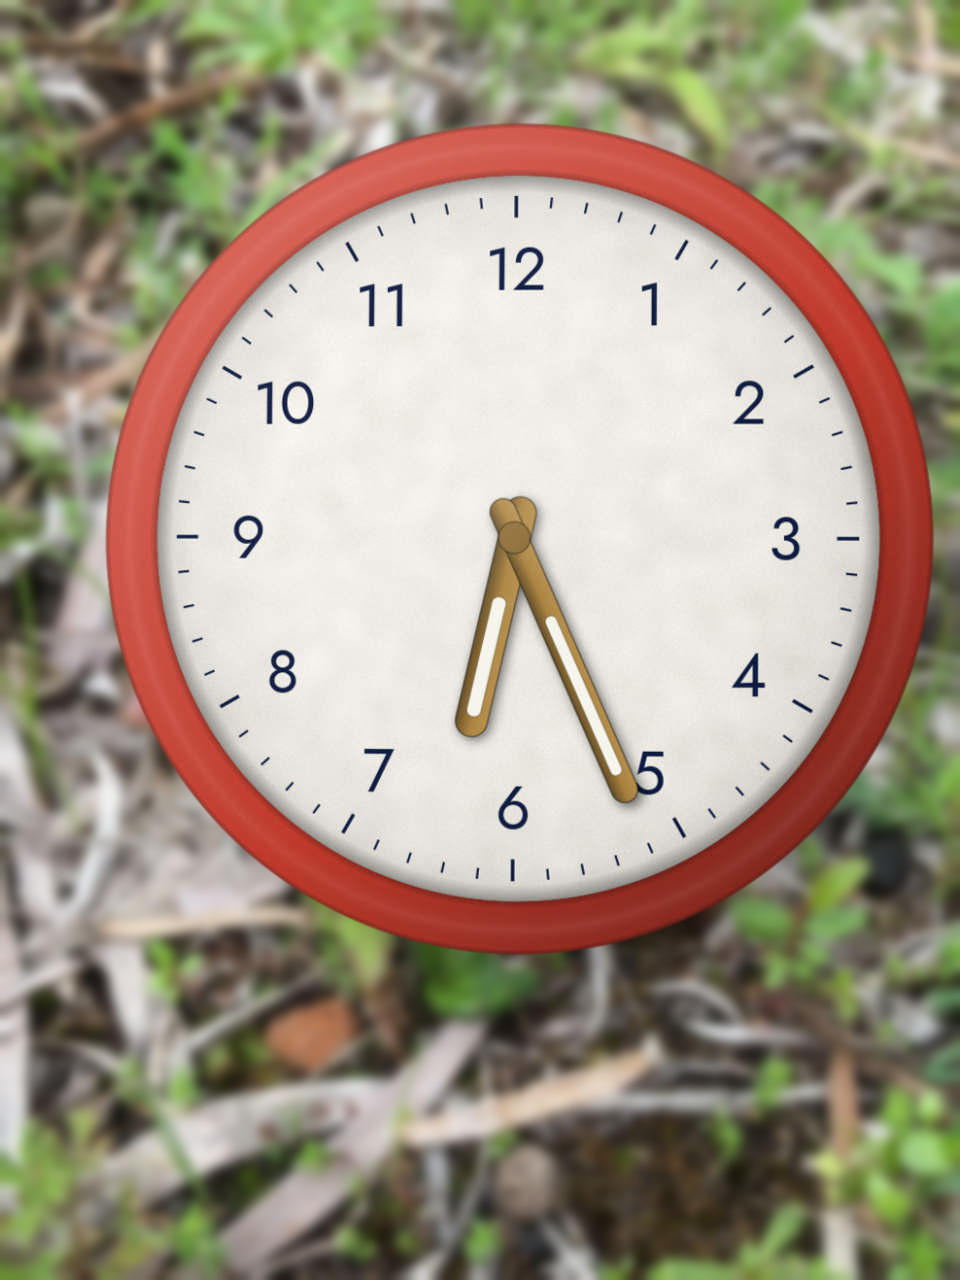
6:26
